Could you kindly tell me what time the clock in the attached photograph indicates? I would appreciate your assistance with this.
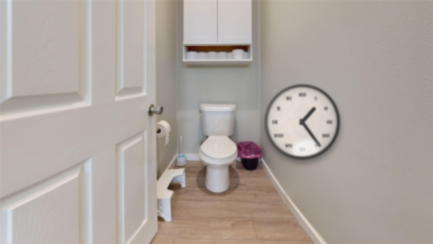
1:24
